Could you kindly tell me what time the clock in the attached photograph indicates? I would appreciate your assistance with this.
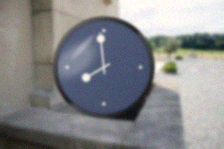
7:59
